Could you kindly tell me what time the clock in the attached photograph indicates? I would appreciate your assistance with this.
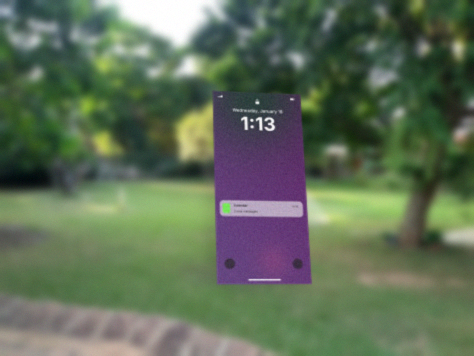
1:13
